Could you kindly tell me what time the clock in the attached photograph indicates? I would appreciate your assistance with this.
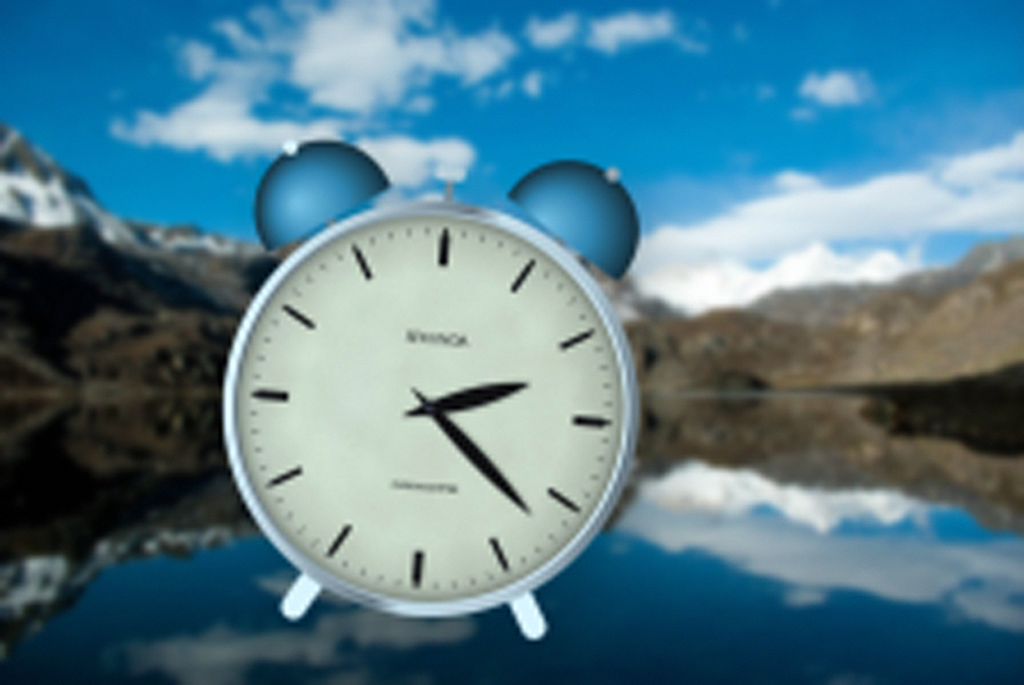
2:22
